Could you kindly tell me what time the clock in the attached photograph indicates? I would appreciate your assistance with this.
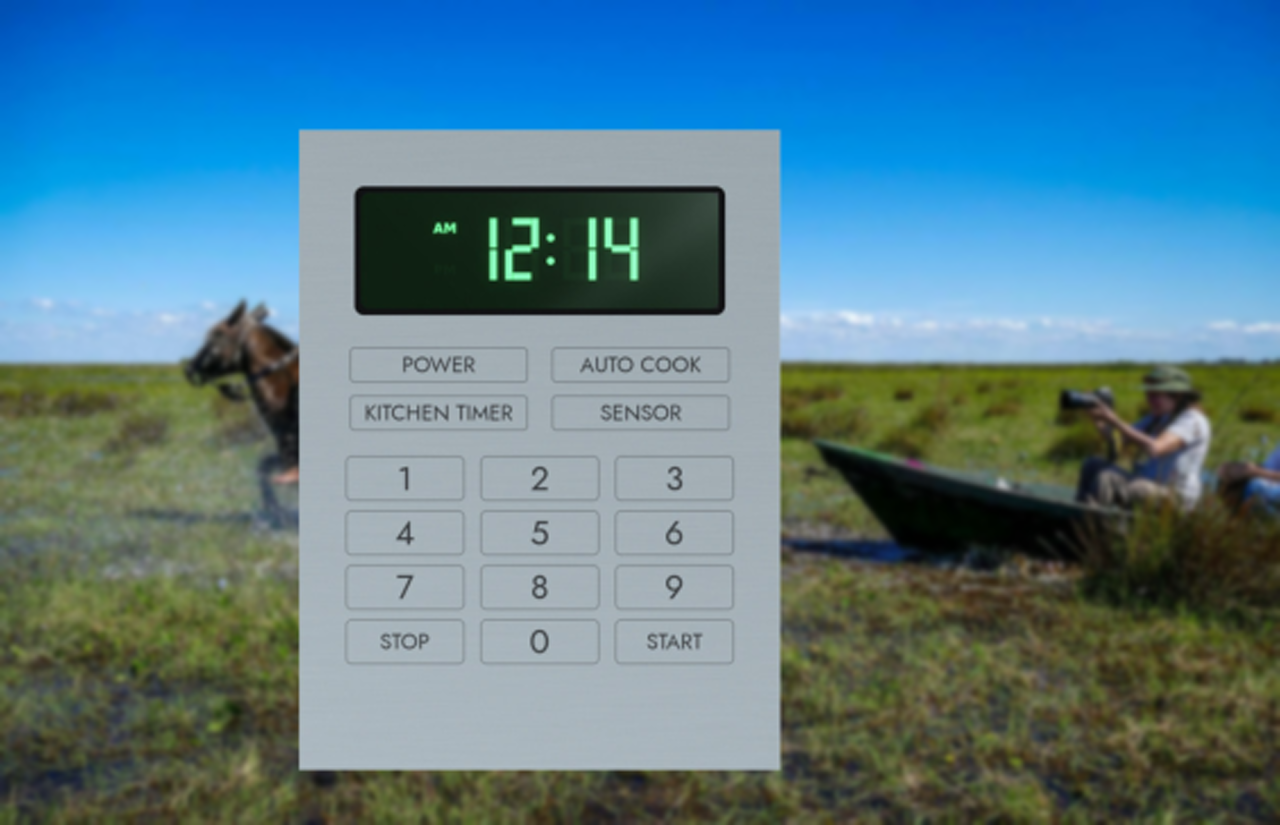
12:14
